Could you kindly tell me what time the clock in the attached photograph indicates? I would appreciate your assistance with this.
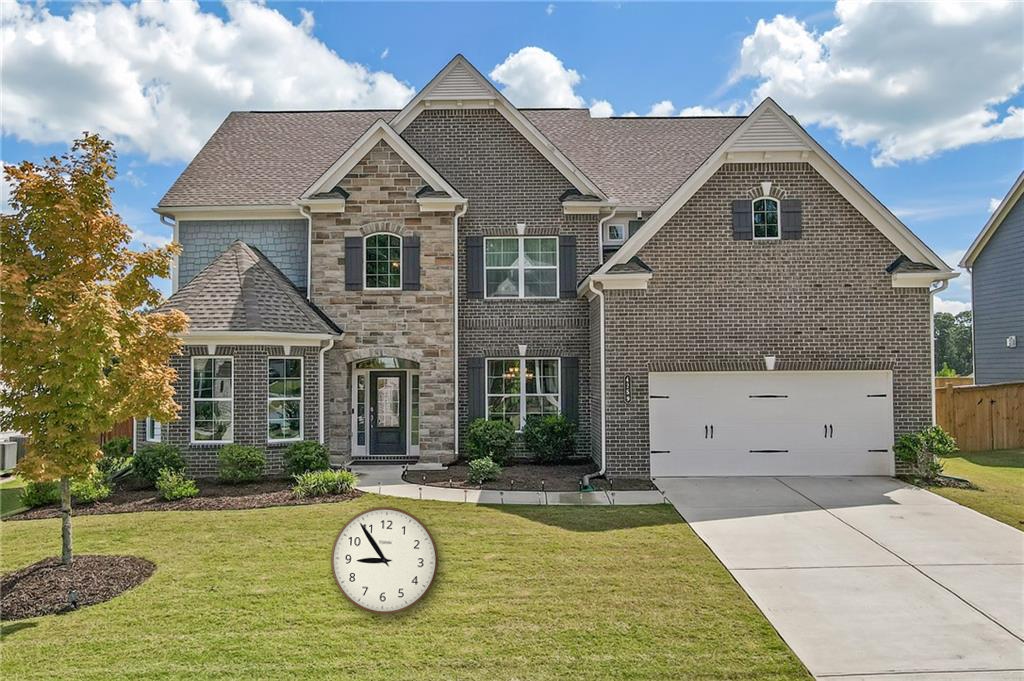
8:54
